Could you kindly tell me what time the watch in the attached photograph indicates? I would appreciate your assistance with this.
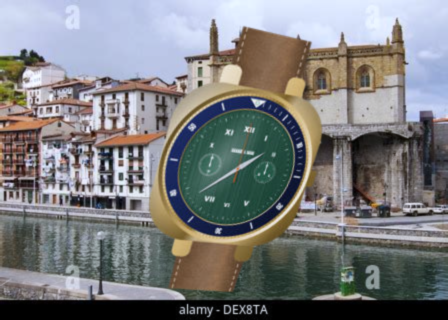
1:38
